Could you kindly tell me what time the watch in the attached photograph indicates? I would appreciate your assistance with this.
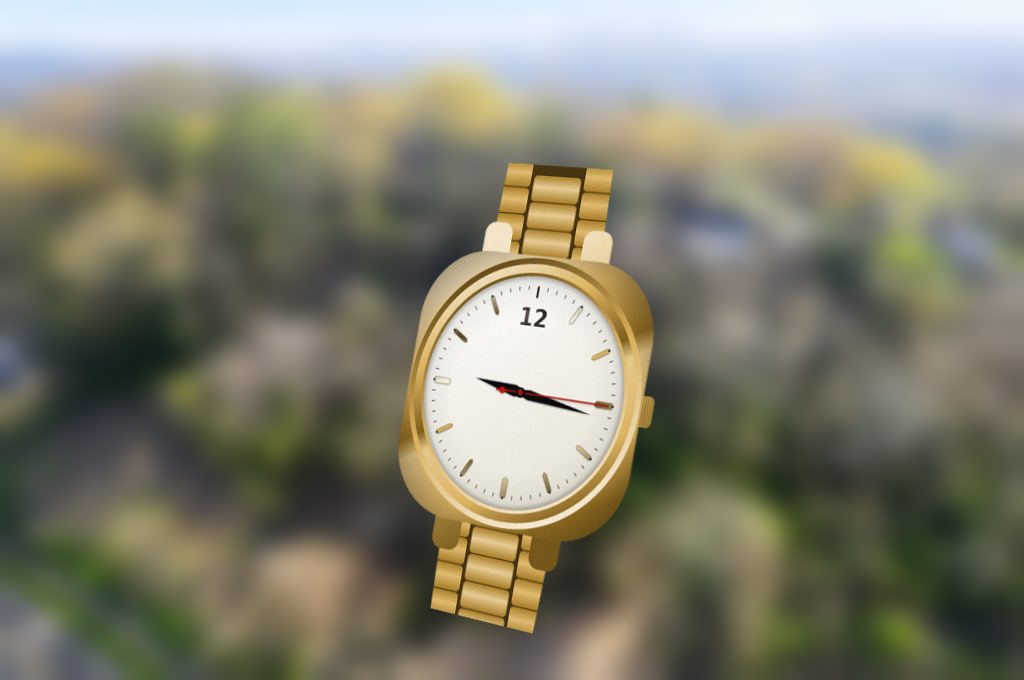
9:16:15
